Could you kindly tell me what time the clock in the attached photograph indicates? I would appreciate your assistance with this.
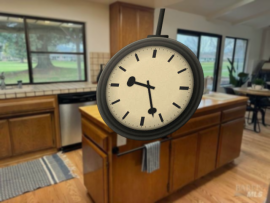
9:27
